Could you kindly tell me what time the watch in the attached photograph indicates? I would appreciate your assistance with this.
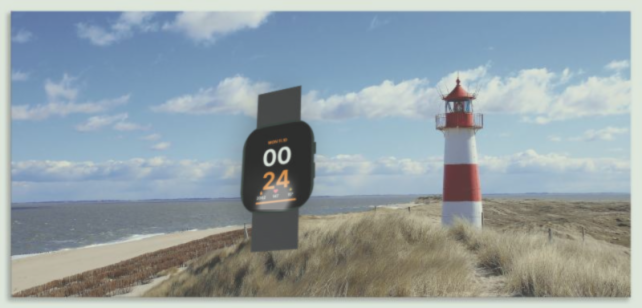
0:24
